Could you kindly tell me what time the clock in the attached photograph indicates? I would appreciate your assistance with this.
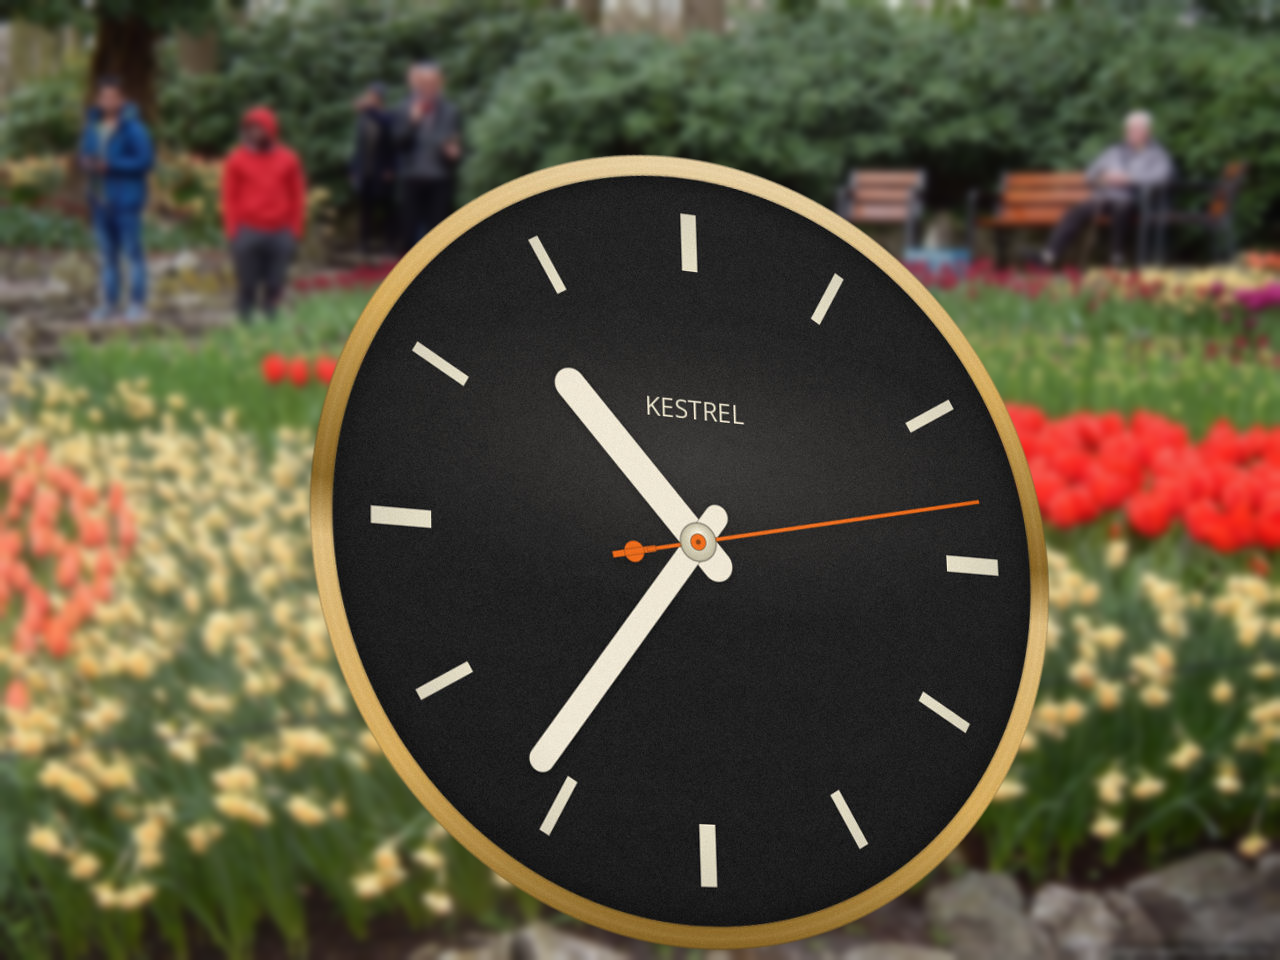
10:36:13
